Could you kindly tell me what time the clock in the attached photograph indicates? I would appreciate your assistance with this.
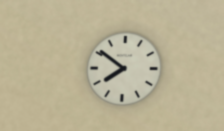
7:51
